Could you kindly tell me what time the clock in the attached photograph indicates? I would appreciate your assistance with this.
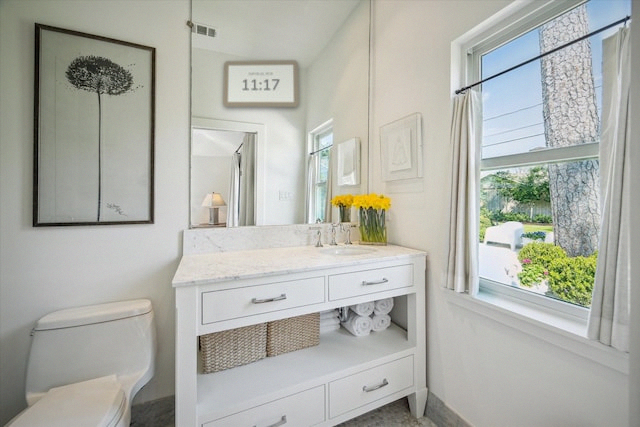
11:17
